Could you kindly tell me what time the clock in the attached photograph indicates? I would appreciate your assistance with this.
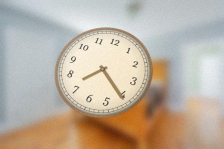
7:21
